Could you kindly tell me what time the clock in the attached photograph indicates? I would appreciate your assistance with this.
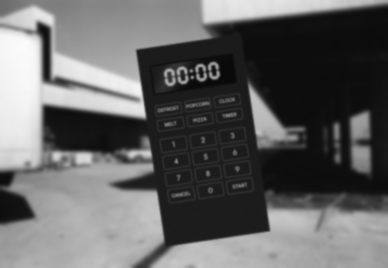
0:00
